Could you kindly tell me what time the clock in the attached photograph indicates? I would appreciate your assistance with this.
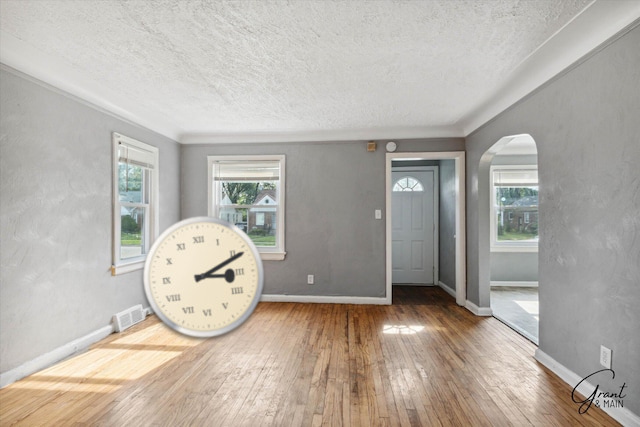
3:11
